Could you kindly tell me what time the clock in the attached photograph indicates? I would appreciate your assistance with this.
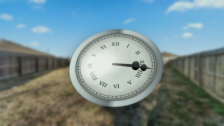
3:17
